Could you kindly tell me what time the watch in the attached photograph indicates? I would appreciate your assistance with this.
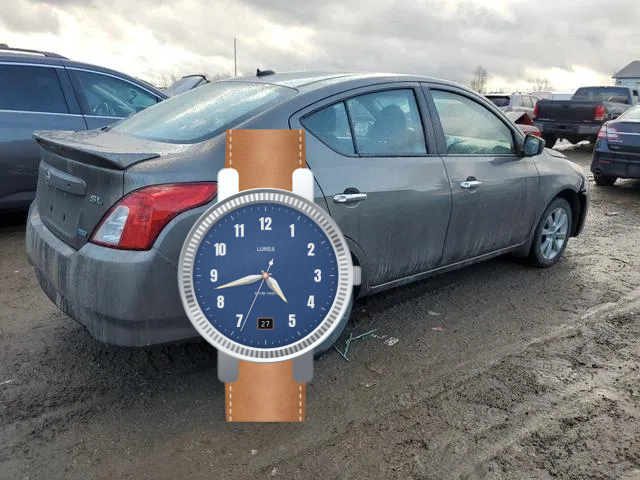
4:42:34
